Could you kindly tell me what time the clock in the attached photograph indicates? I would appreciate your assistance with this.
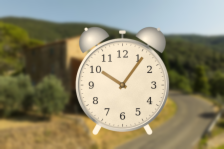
10:06
